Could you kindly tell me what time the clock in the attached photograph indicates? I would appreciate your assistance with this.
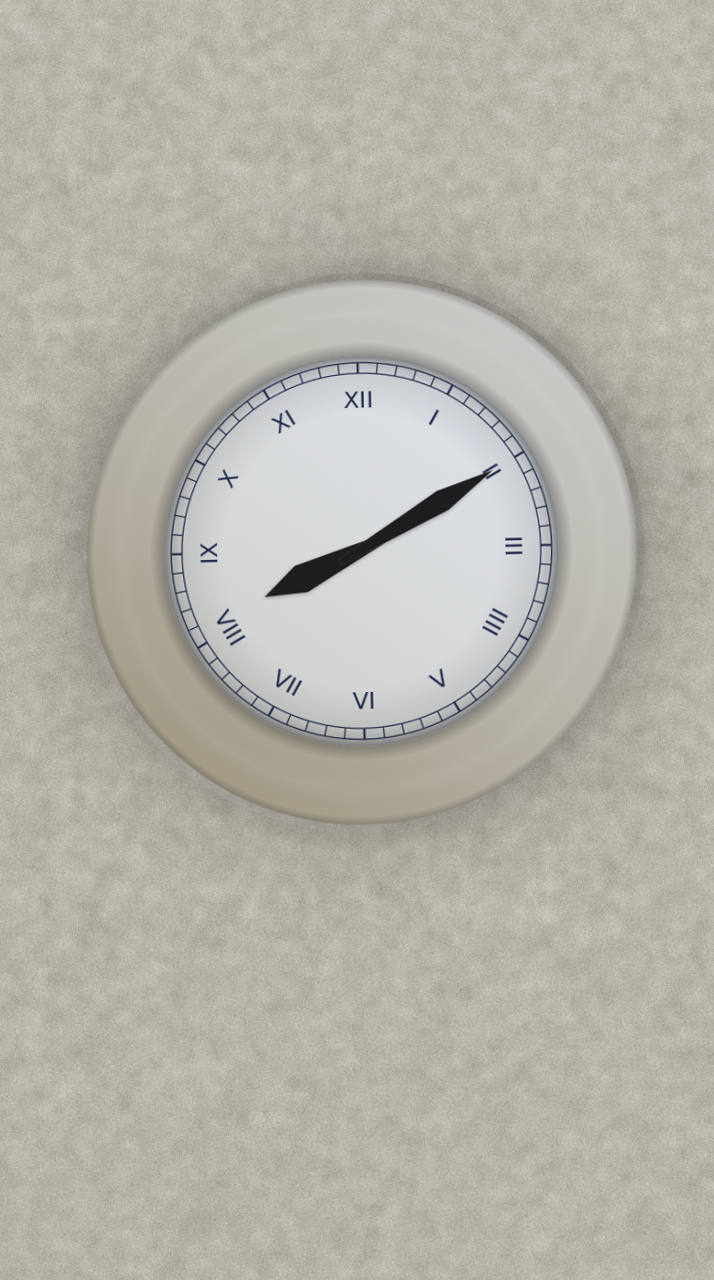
8:10
